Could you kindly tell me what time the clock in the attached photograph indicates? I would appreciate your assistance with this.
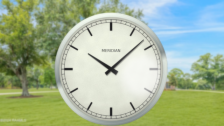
10:08
